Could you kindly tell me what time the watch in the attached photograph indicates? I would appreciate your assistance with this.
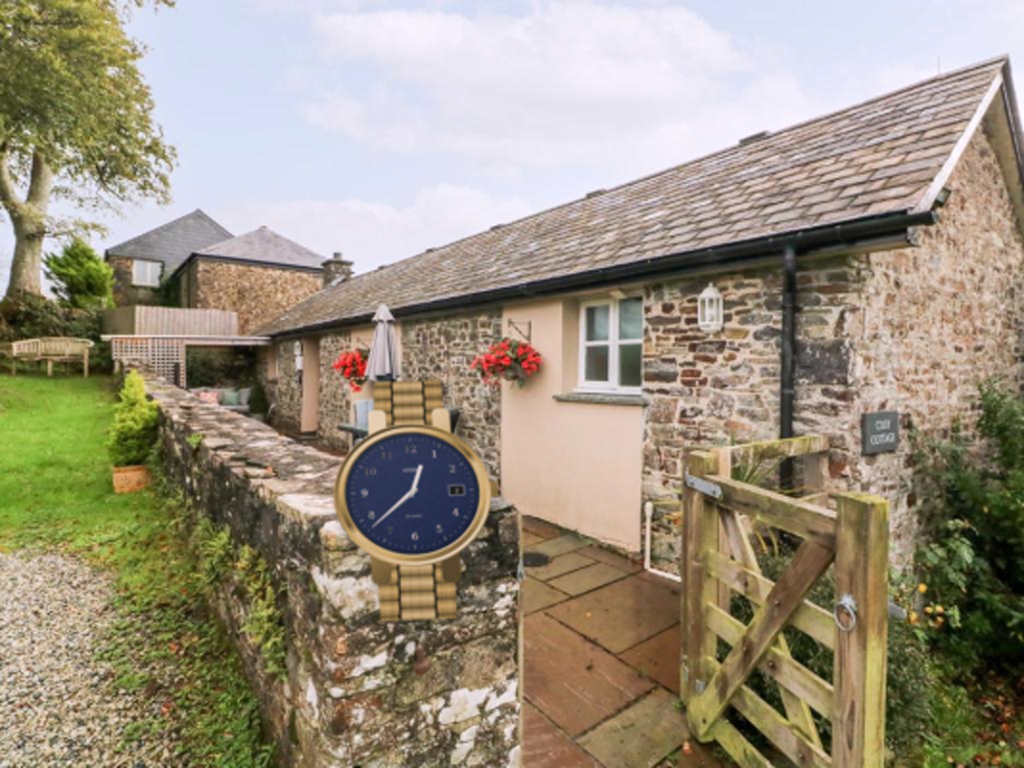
12:38
